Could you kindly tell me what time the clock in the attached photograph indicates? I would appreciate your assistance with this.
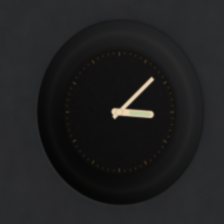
3:08
